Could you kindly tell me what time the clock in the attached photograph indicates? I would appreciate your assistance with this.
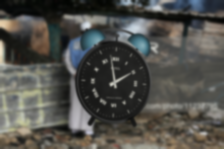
1:58
